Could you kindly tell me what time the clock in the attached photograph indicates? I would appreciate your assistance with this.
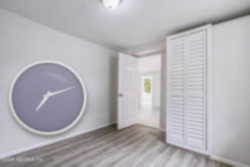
7:12
